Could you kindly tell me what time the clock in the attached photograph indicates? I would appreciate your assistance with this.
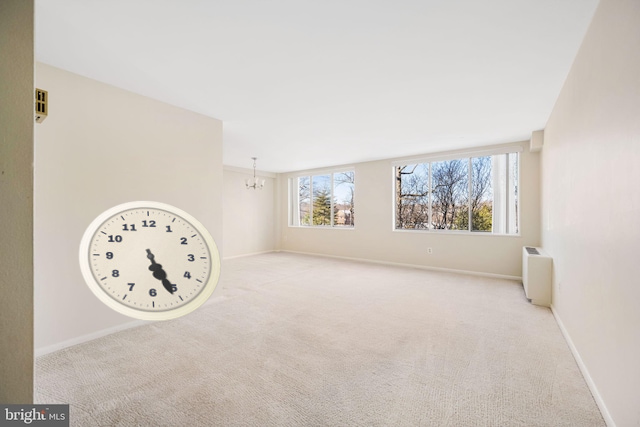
5:26
